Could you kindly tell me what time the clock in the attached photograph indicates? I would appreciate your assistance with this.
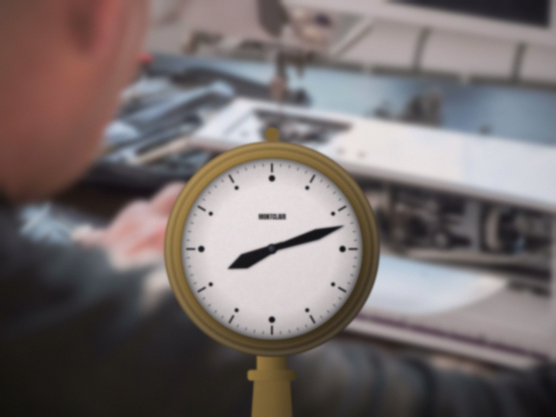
8:12
